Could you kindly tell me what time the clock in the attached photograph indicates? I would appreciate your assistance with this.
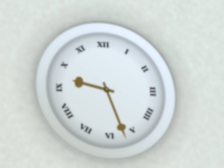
9:27
